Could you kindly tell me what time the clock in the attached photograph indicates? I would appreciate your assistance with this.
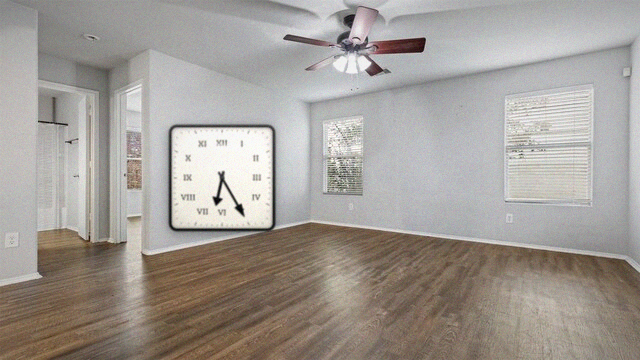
6:25
